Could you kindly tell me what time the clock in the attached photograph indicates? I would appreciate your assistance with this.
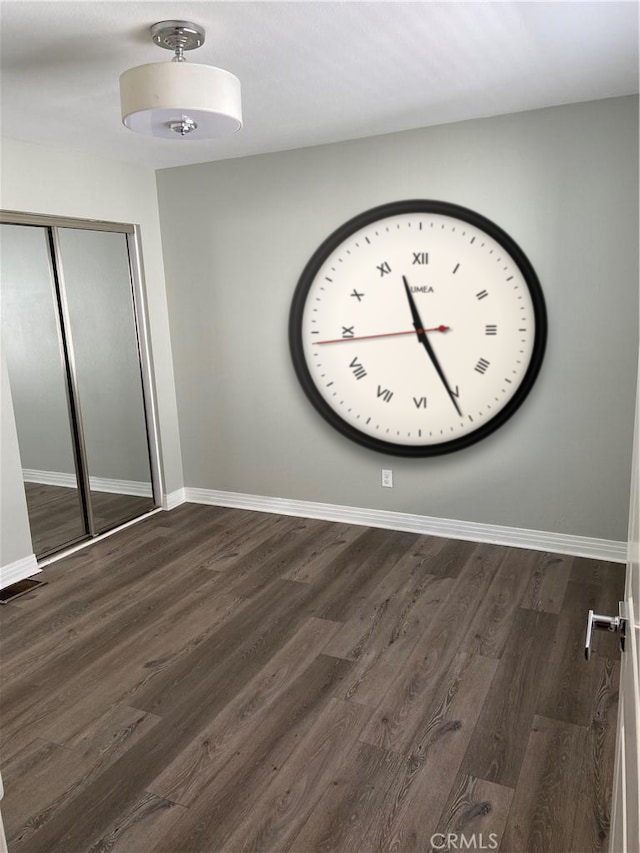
11:25:44
